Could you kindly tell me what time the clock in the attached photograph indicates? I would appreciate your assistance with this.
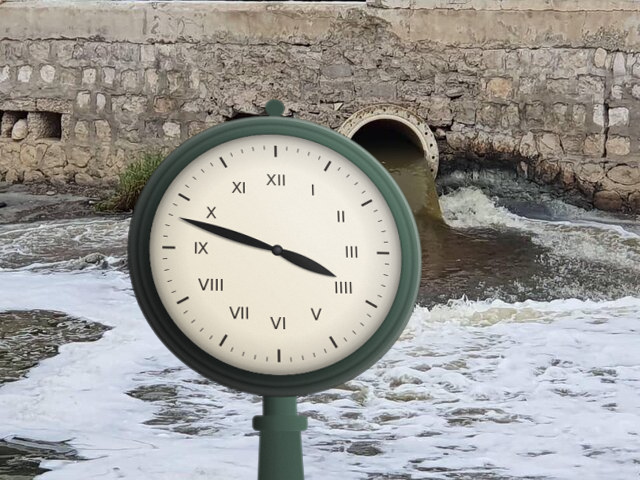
3:48
